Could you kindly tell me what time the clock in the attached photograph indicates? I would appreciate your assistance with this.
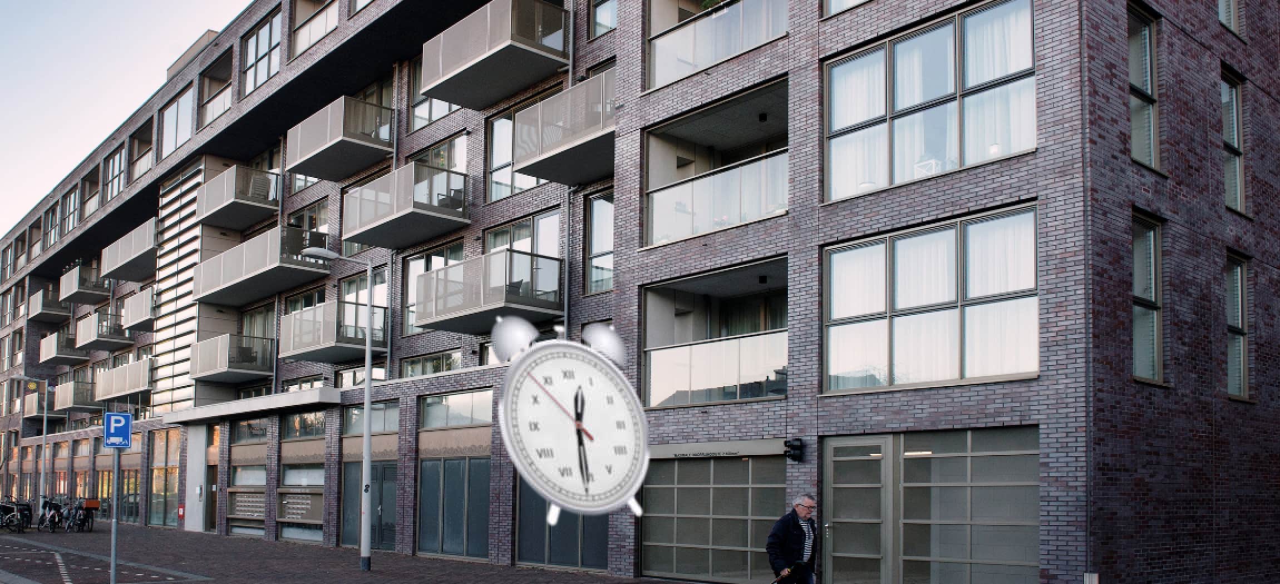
12:30:53
